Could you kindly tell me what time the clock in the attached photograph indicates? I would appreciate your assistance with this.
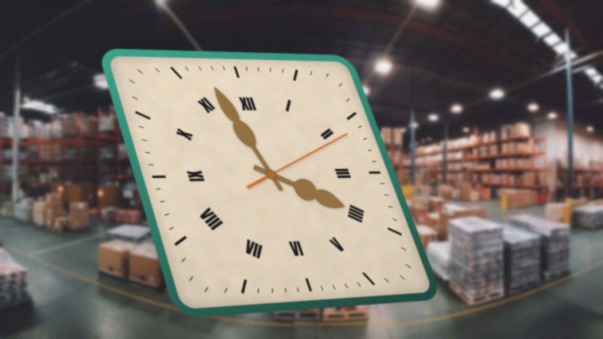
3:57:11
